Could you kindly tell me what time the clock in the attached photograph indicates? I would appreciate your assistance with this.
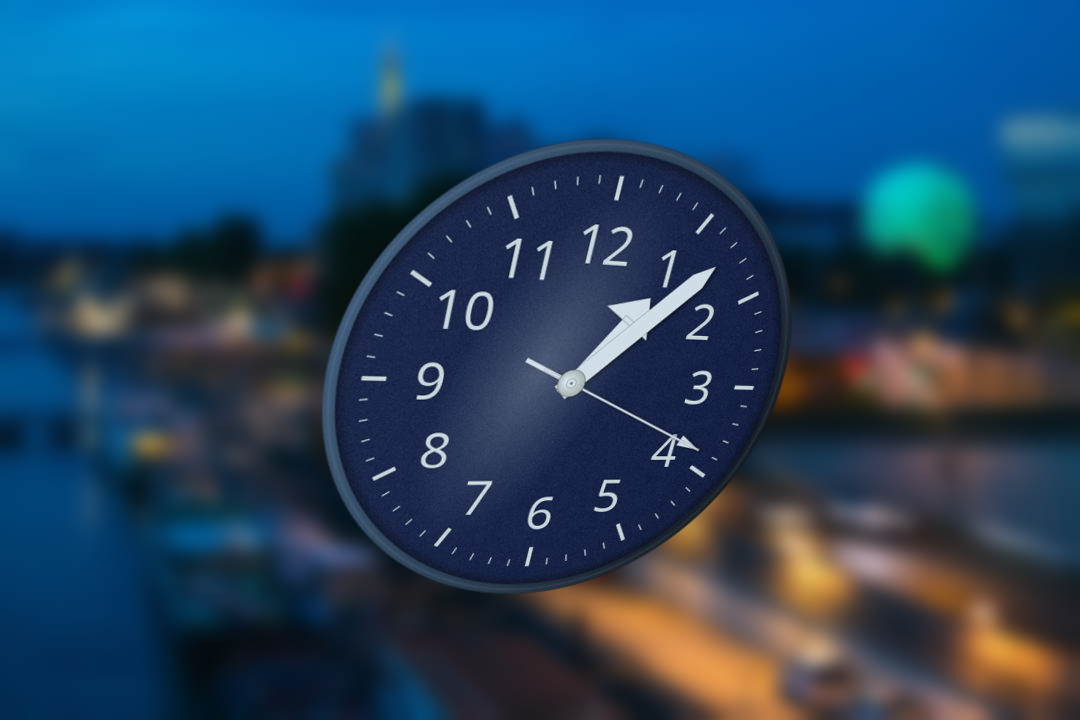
1:07:19
